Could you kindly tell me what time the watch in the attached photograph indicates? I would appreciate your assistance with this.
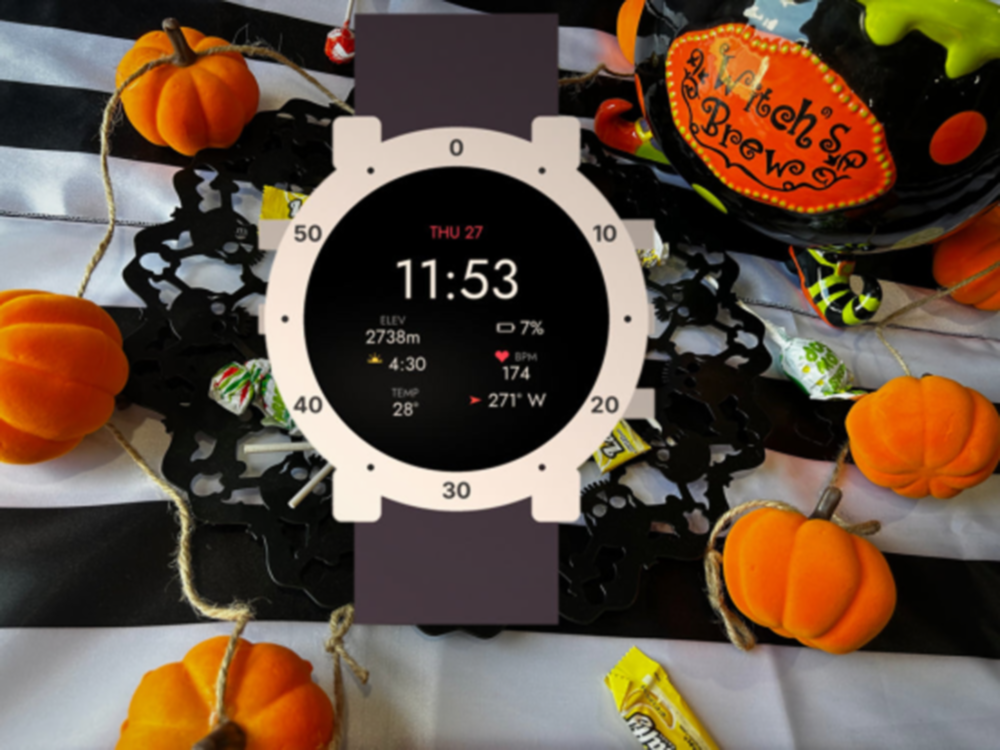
11:53
